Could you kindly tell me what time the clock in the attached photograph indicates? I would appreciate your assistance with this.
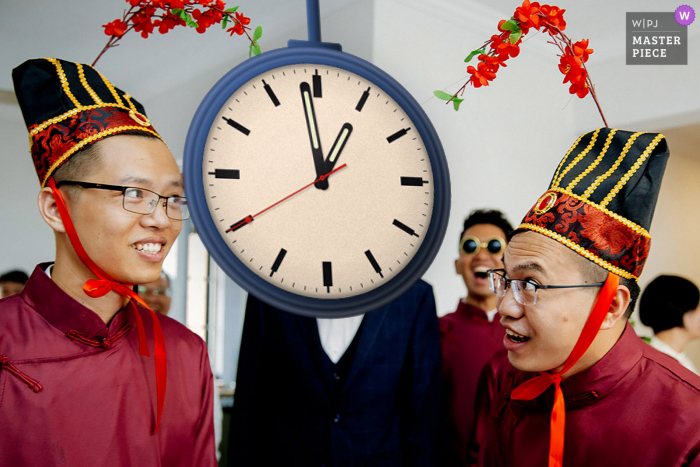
12:58:40
